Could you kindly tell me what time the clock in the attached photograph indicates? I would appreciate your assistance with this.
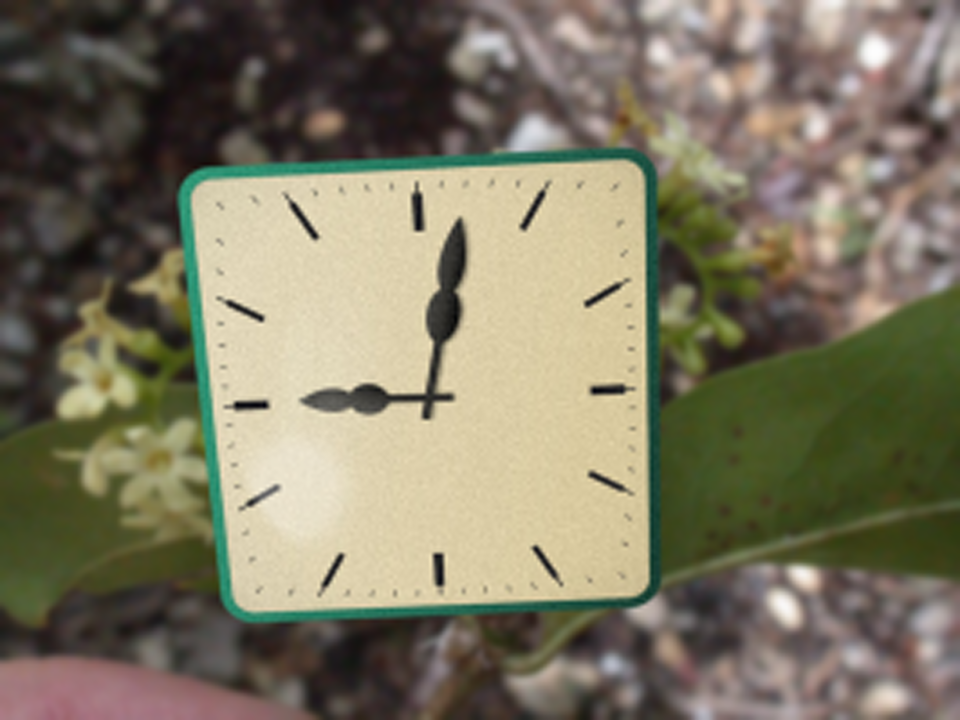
9:02
